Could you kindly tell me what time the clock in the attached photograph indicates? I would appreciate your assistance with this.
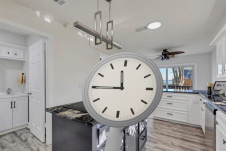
11:45
